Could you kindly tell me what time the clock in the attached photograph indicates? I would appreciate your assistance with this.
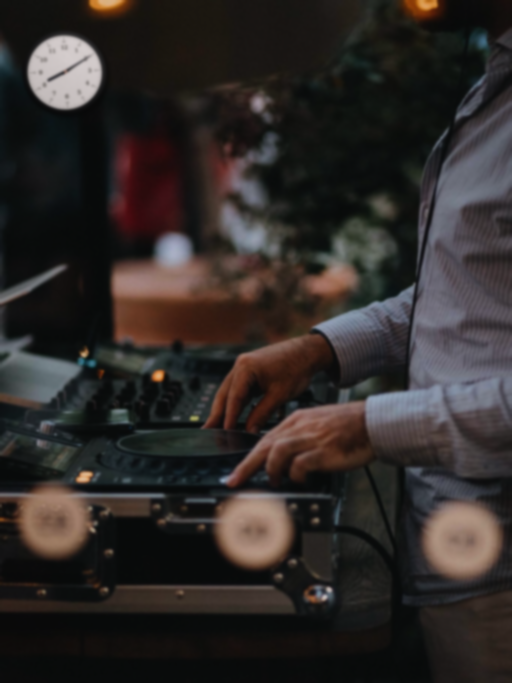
8:10
